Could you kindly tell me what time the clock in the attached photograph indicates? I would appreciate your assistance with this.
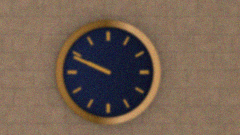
9:49
